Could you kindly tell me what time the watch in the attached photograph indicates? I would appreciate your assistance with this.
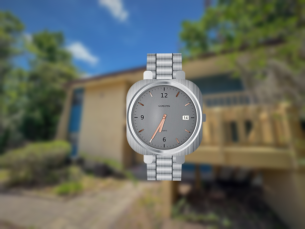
6:35
